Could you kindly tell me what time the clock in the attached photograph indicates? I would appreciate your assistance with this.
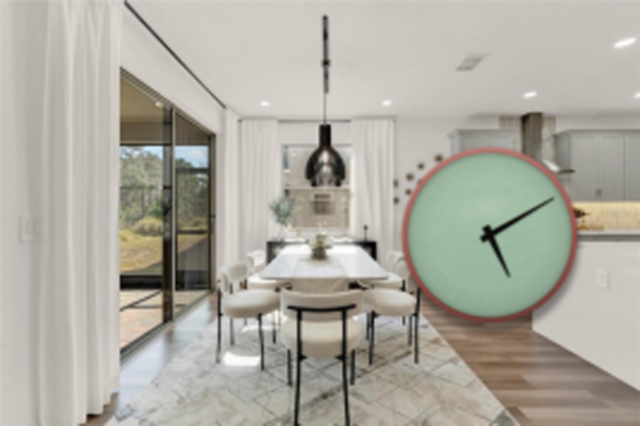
5:10
